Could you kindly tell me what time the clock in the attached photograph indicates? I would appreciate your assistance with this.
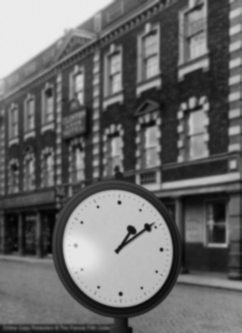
1:09
